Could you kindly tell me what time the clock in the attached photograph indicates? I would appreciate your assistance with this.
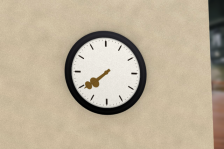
7:39
